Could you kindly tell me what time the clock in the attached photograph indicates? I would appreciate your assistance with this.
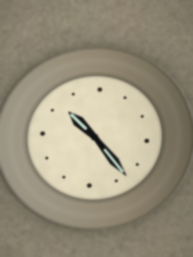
10:23
